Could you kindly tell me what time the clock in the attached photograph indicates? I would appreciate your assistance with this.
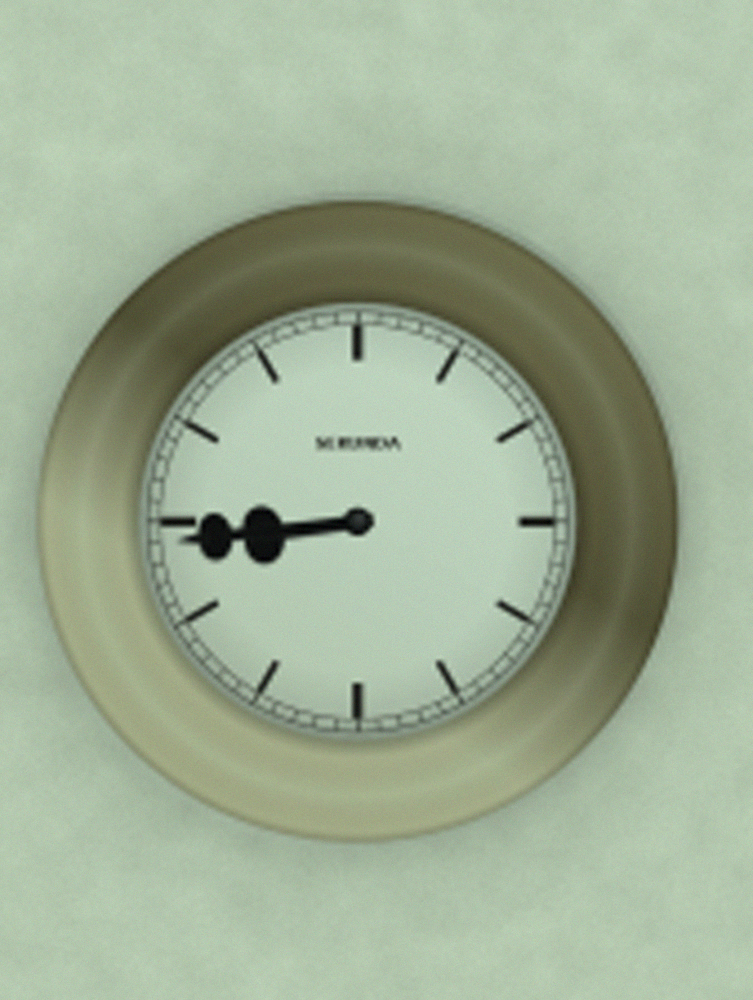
8:44
